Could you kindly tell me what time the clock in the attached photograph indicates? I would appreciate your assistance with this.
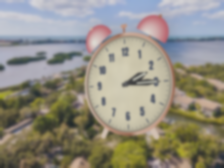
2:15
